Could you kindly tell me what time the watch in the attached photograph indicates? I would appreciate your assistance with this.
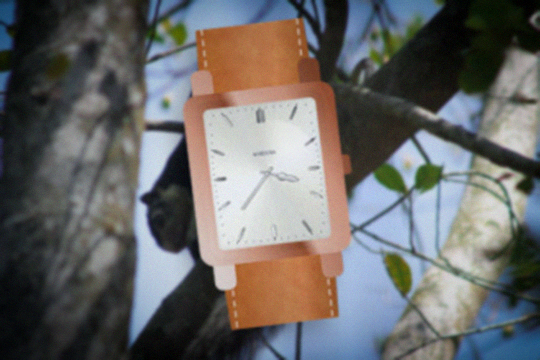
3:37
